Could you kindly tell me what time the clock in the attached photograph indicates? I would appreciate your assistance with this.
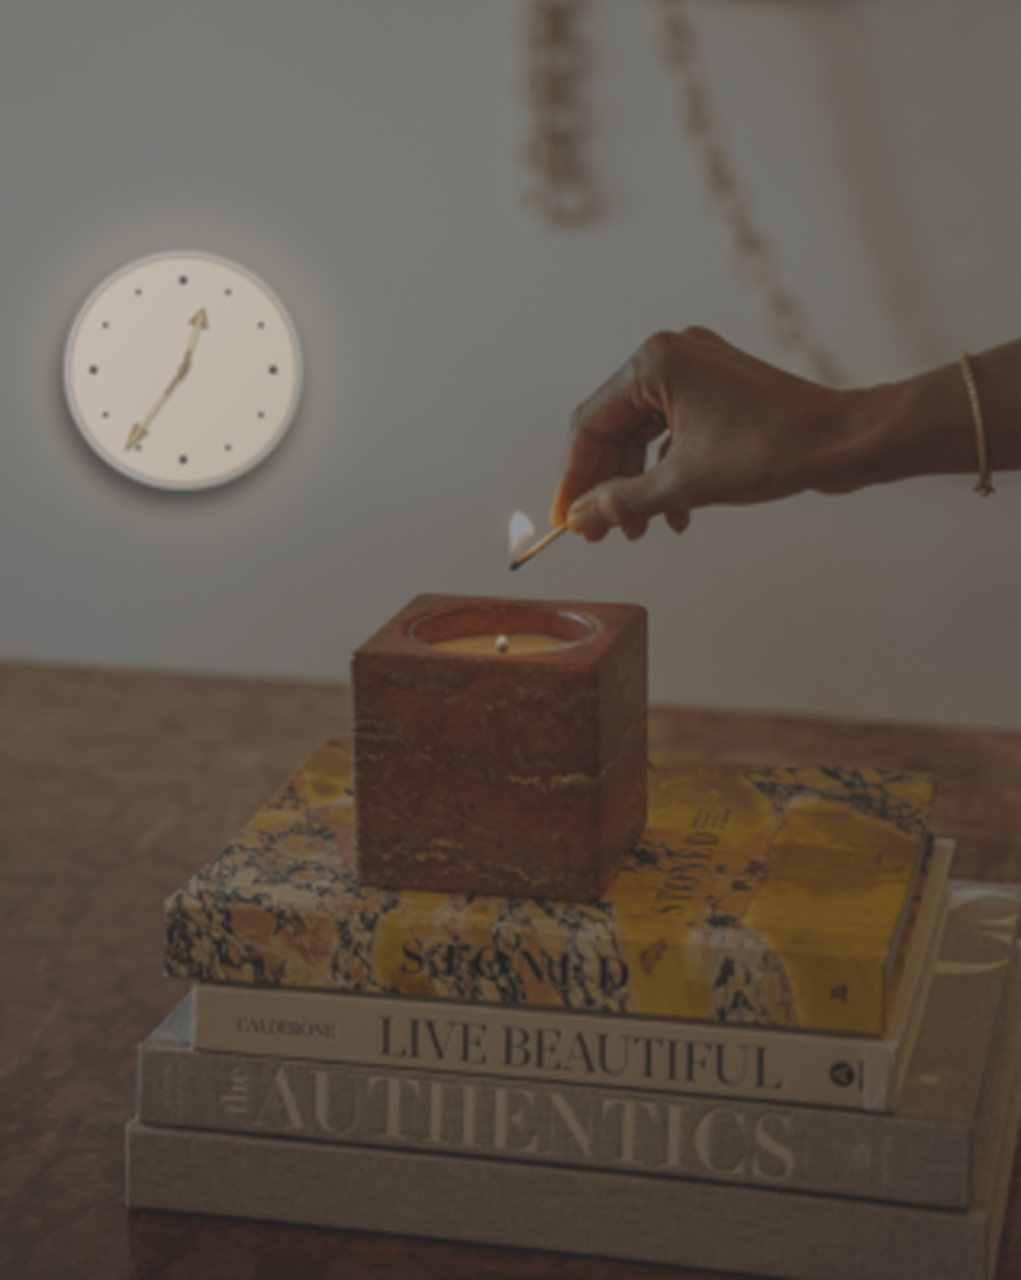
12:36
